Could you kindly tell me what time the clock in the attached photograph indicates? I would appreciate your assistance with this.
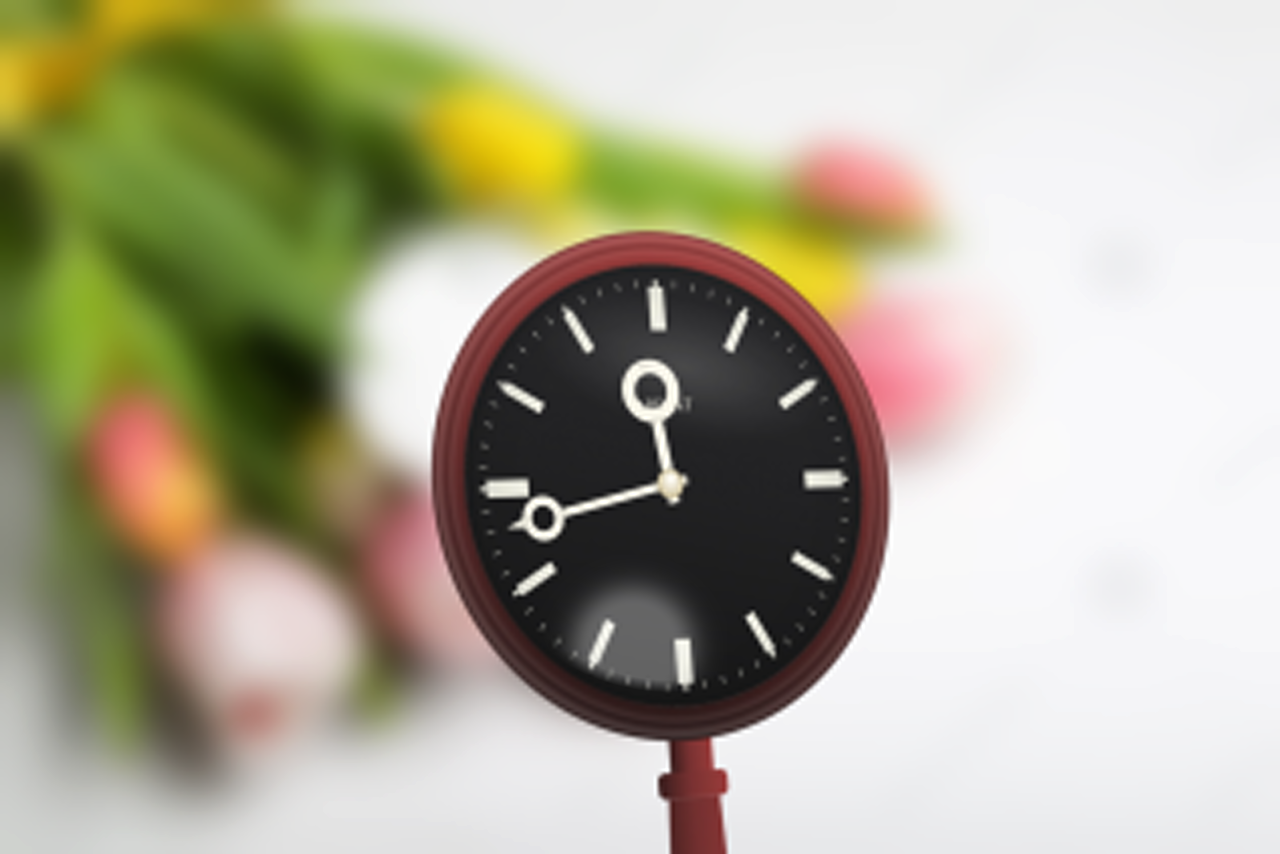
11:43
